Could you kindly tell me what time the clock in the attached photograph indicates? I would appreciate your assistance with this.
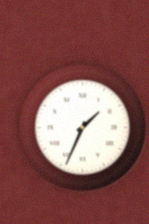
1:34
